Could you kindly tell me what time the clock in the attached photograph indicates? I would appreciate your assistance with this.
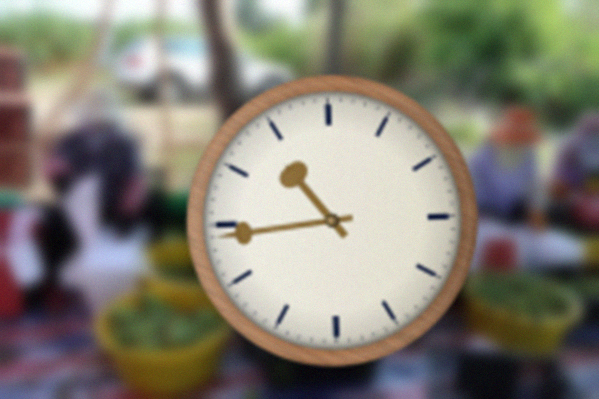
10:44
